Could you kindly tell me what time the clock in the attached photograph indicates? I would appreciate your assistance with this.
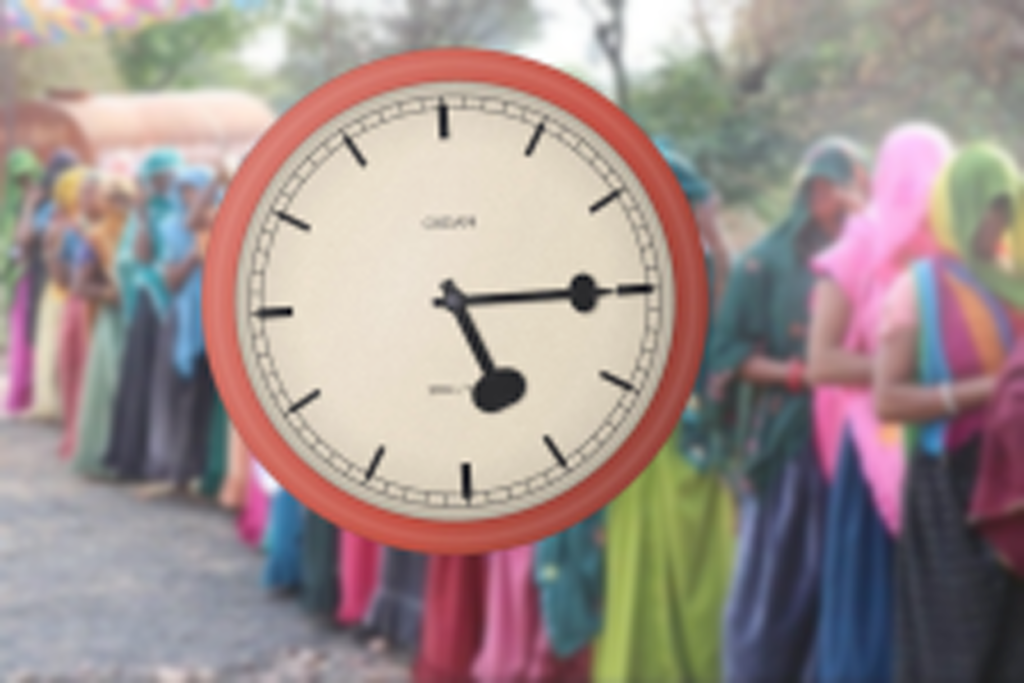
5:15
